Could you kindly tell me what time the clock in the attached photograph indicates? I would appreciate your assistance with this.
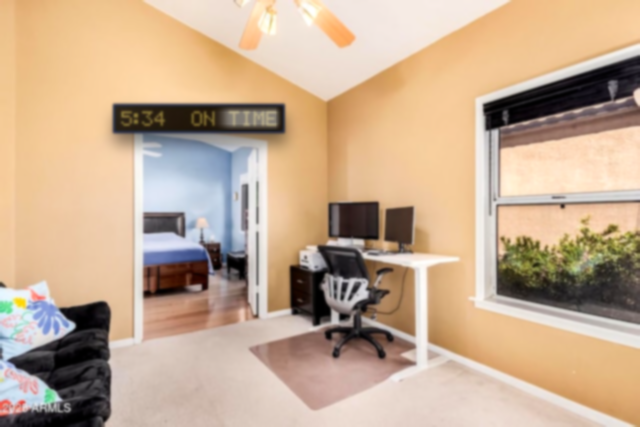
5:34
